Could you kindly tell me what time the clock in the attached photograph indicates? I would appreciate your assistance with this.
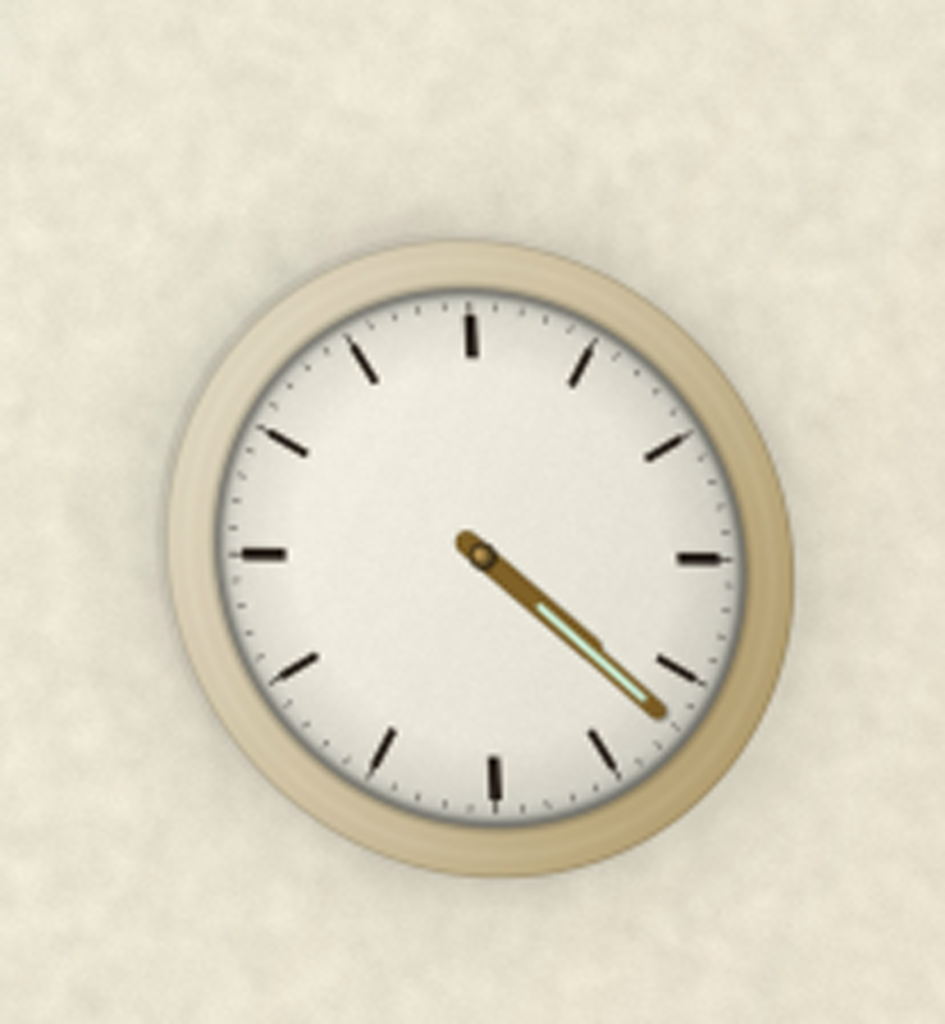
4:22
